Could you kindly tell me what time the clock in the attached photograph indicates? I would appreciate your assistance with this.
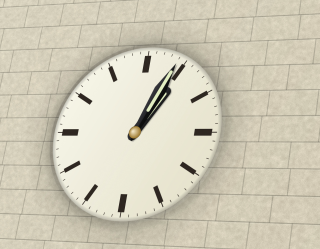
1:04
